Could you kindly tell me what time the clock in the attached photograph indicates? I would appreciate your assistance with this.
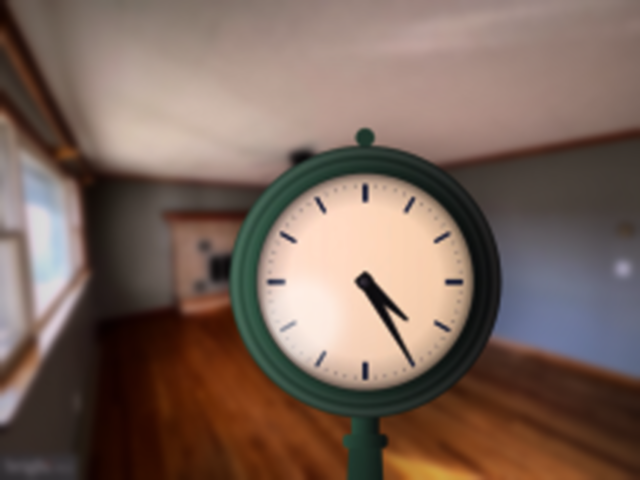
4:25
